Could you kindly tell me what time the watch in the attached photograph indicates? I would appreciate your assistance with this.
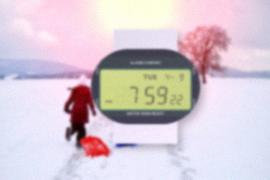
7:59
